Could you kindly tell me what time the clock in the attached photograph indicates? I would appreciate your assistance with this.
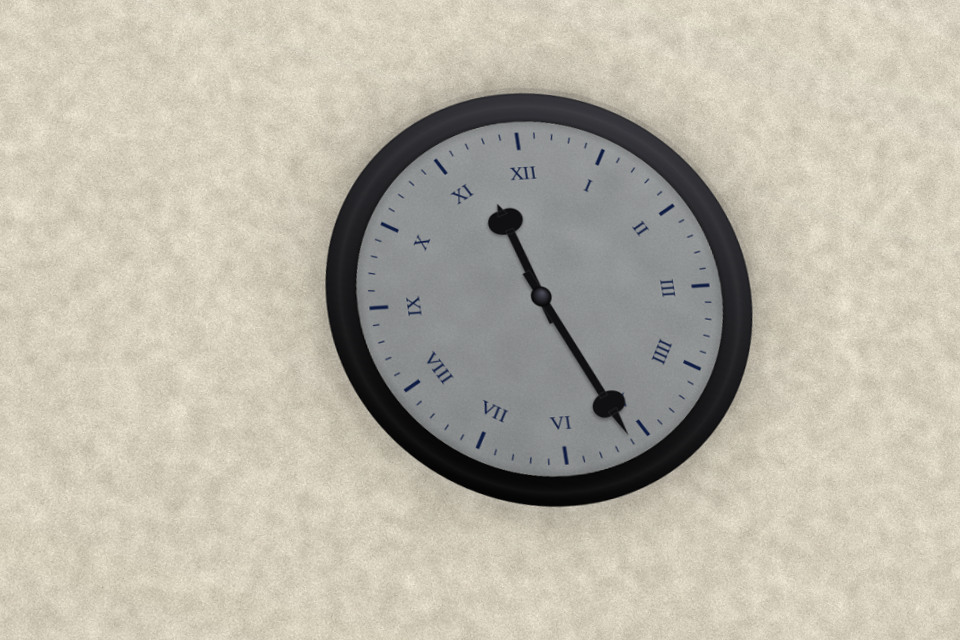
11:26
